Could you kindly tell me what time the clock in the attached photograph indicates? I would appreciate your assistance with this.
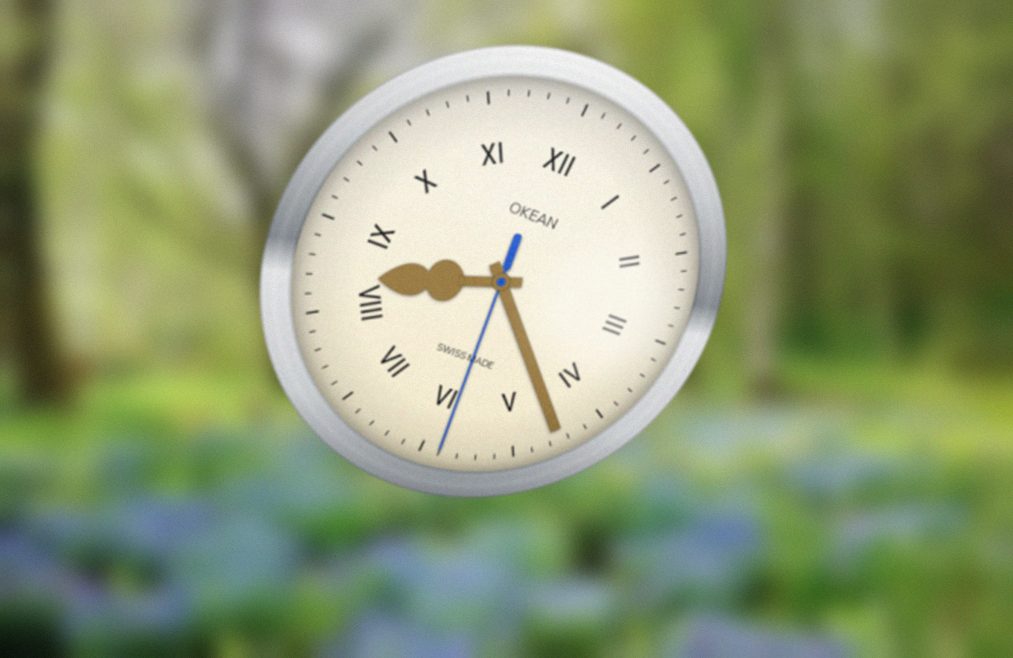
8:22:29
